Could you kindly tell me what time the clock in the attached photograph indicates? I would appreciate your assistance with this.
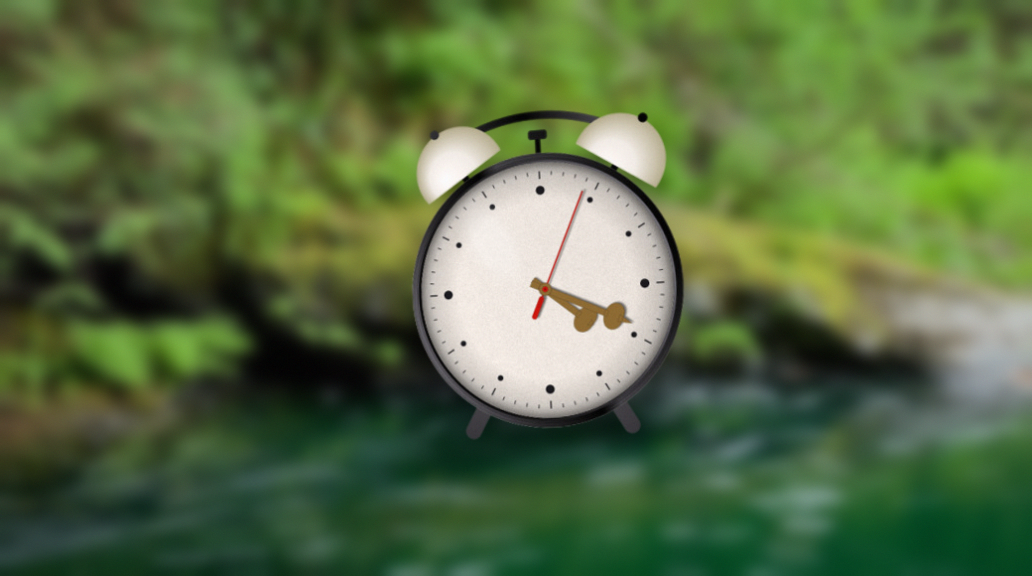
4:19:04
